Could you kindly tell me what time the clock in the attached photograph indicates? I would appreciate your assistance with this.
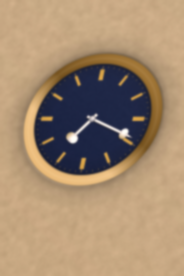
7:19
